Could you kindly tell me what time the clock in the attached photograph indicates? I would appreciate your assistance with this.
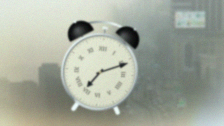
7:11
